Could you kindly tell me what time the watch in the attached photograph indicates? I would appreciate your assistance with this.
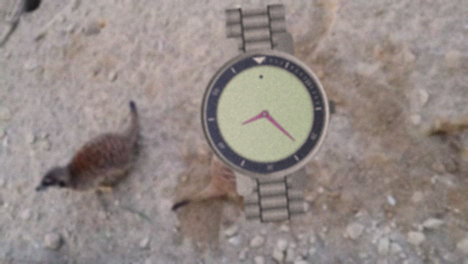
8:23
